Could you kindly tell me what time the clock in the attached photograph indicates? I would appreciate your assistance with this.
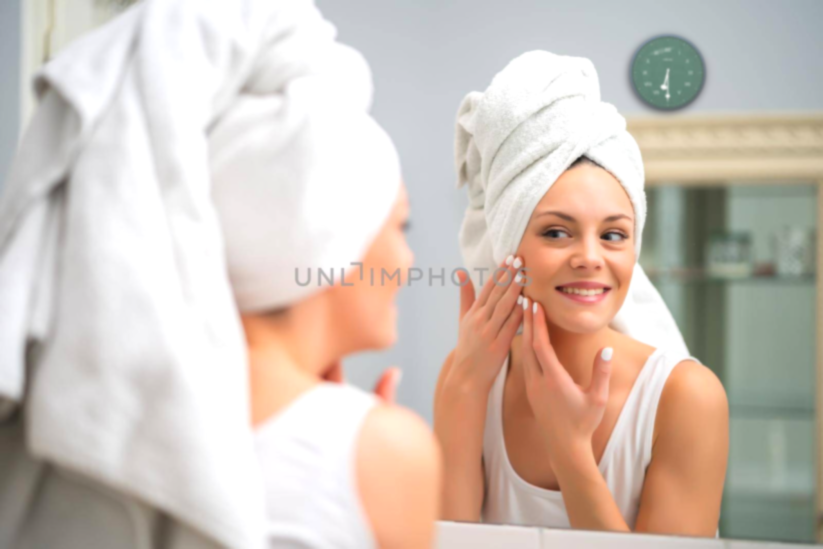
6:30
